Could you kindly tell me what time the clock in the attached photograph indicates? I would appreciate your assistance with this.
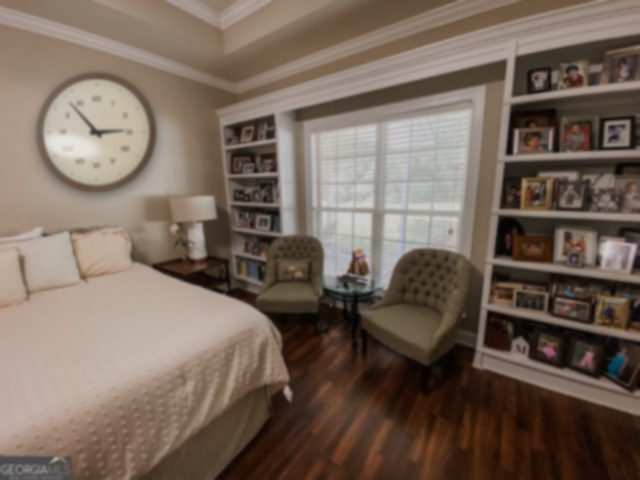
2:53
